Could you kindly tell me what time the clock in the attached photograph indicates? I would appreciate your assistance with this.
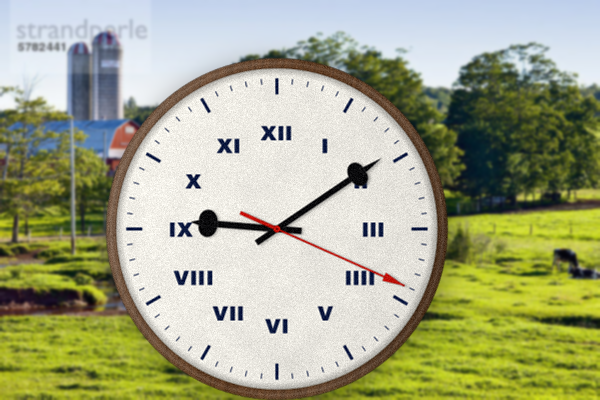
9:09:19
